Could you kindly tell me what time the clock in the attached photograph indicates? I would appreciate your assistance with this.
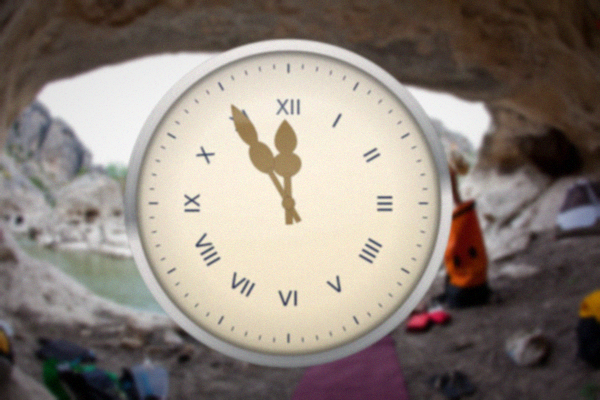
11:55
